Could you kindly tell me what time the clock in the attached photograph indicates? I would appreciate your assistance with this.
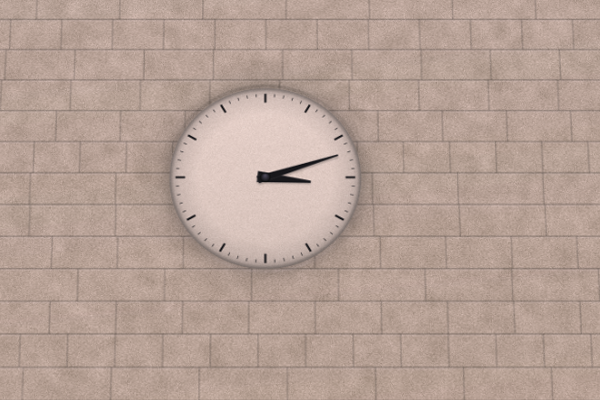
3:12
